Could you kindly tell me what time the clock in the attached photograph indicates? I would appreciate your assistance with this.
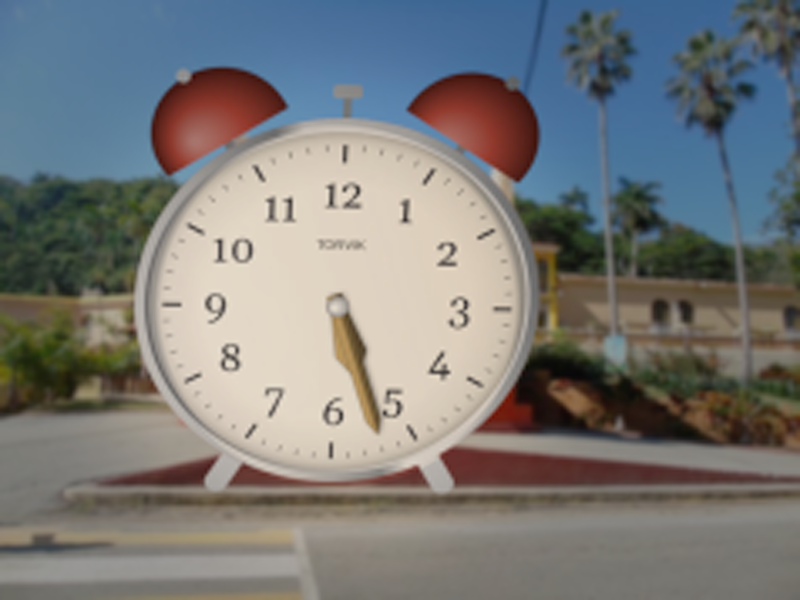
5:27
